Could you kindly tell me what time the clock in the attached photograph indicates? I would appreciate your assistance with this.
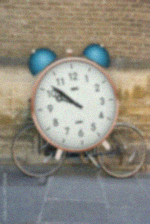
9:52
